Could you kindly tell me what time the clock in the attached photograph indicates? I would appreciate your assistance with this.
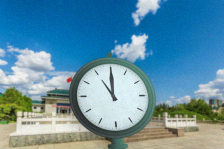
11:00
